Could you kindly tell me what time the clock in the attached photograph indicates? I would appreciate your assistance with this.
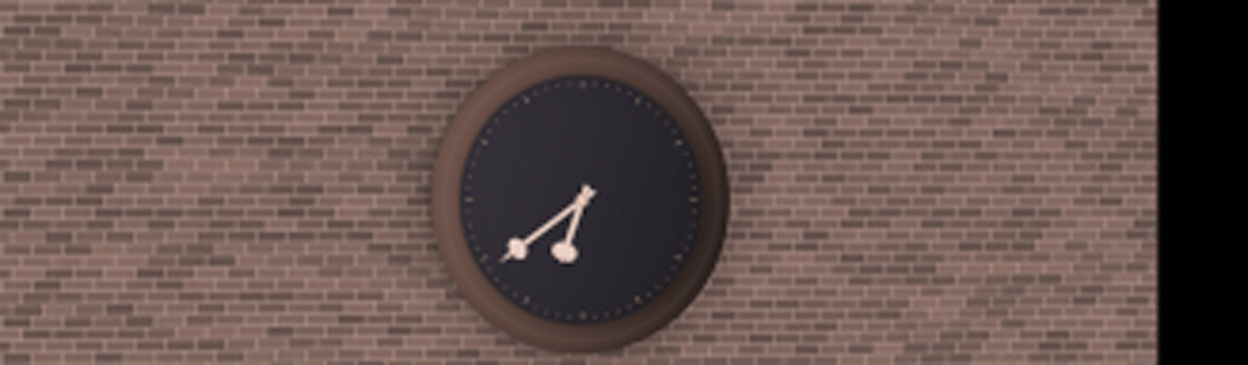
6:39
